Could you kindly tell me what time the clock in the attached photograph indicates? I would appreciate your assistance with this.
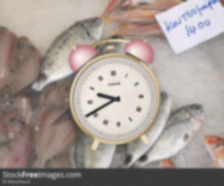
9:41
